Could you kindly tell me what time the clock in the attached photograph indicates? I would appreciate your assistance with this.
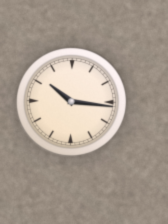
10:16
